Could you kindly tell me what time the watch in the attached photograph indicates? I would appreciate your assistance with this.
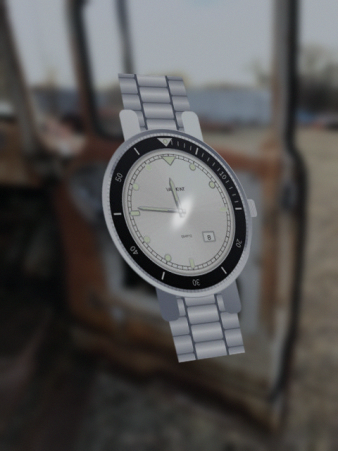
11:46
